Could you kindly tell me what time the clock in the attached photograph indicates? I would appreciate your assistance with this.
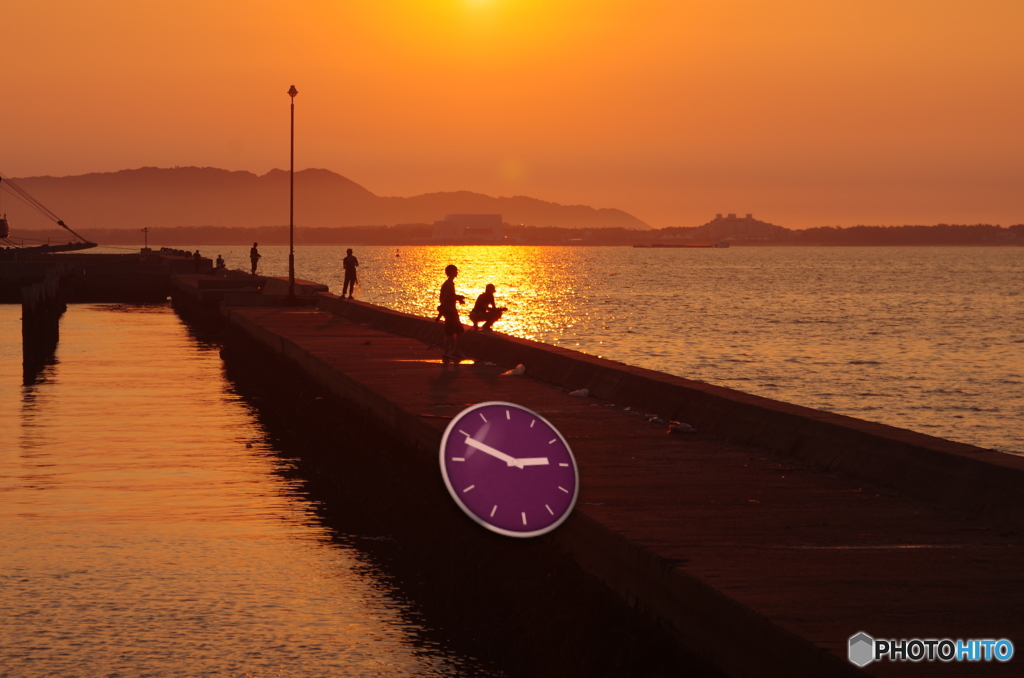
2:49
